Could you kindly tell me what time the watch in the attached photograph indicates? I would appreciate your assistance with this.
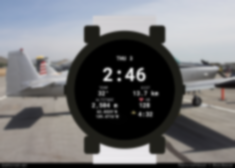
2:46
